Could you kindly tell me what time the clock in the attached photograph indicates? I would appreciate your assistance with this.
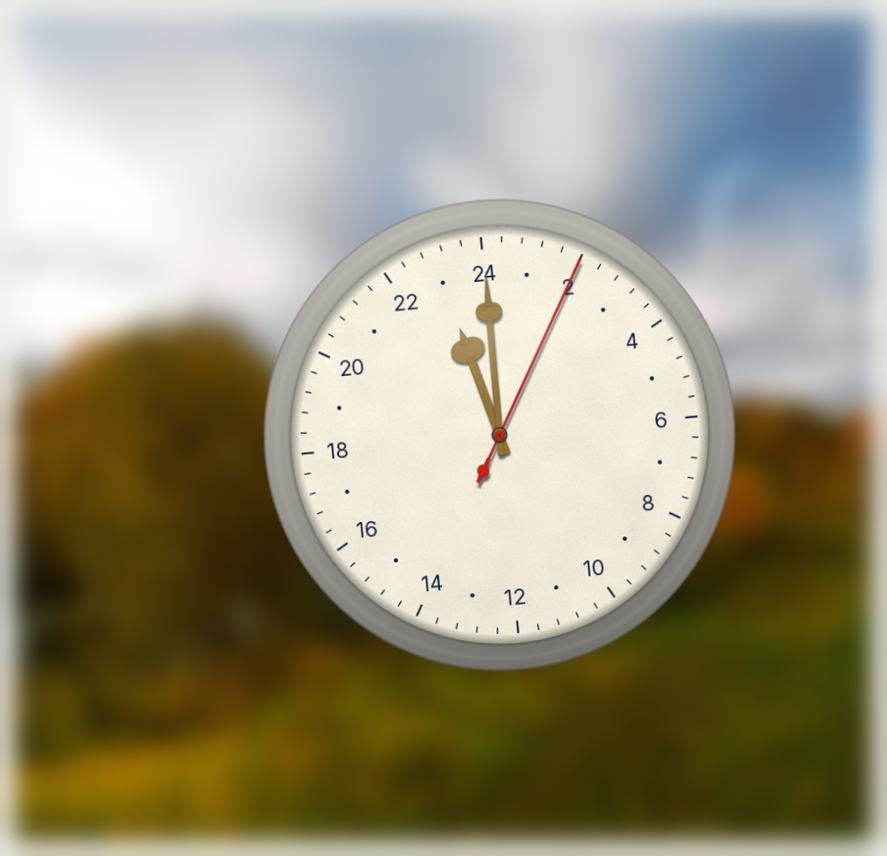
23:00:05
